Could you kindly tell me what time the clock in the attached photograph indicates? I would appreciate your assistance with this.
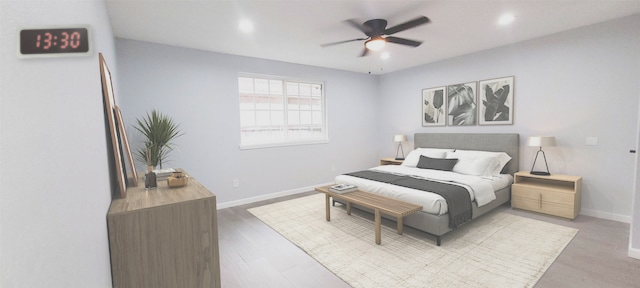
13:30
